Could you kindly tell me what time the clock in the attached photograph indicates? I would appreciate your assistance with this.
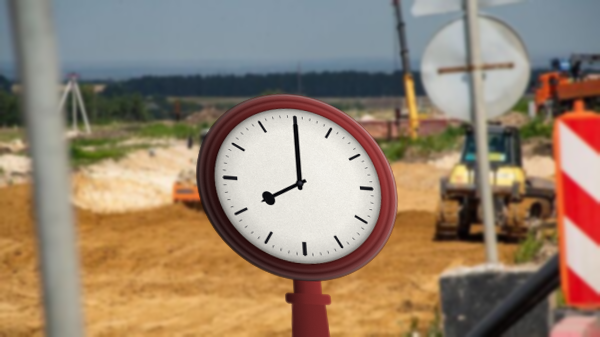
8:00
